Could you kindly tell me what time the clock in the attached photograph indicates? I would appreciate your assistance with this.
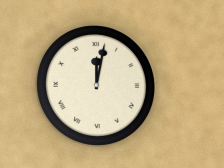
12:02
